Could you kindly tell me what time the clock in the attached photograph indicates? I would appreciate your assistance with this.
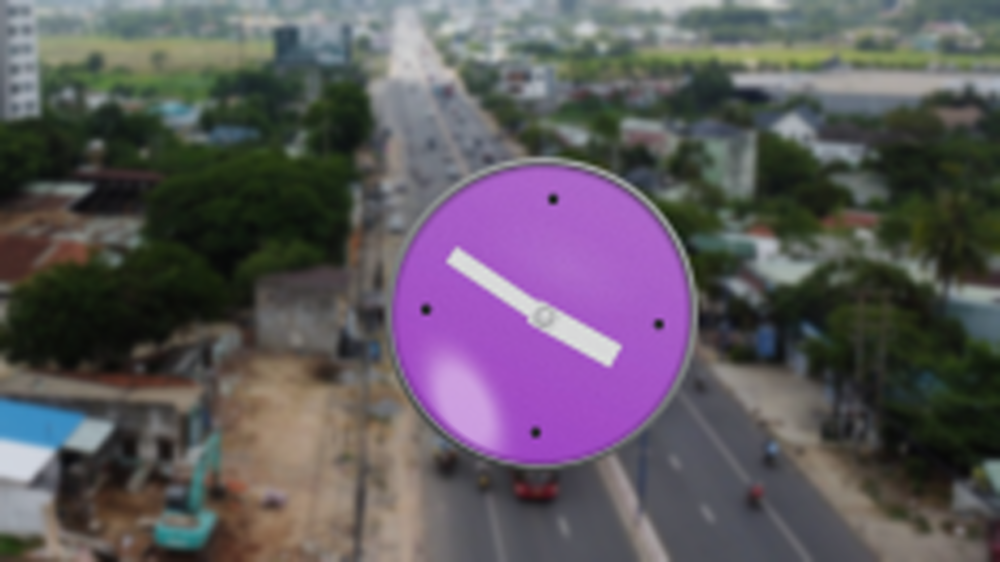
3:50
